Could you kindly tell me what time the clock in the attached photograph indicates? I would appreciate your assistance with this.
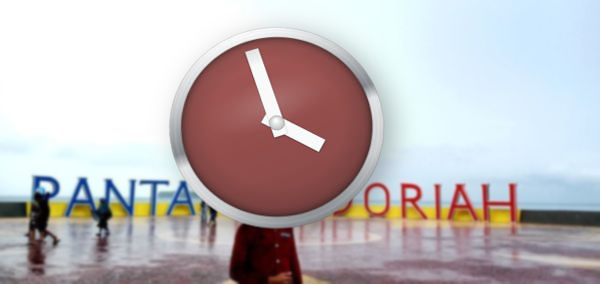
3:57
